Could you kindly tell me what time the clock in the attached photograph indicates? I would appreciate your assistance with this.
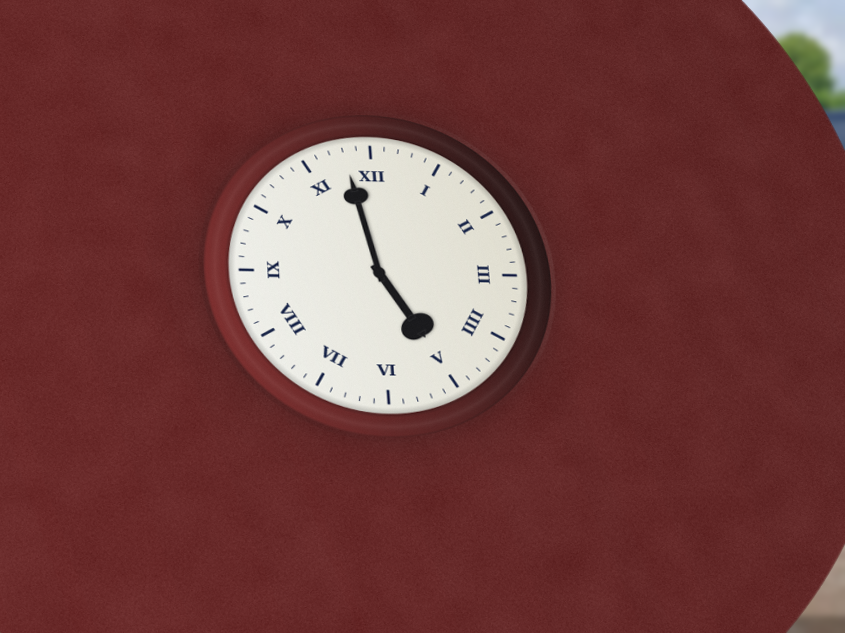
4:58
